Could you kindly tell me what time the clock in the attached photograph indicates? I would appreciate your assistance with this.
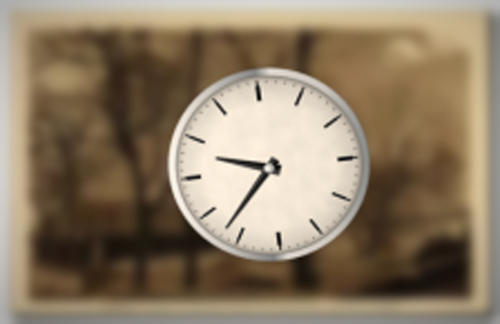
9:37
